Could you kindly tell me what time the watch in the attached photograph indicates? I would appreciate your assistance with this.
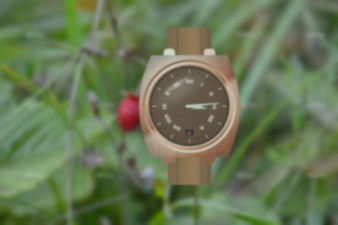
3:14
